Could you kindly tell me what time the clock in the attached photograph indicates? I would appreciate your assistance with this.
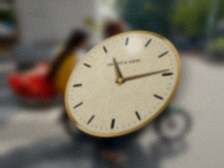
11:14
